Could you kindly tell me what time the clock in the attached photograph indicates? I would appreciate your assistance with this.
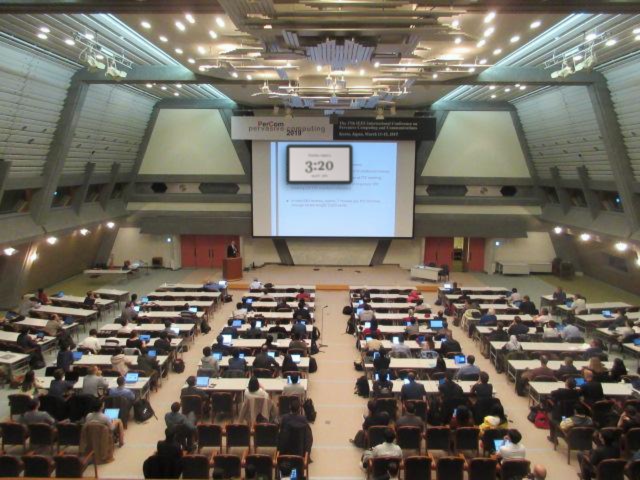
3:20
